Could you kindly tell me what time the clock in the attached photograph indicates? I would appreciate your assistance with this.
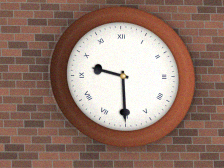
9:30
